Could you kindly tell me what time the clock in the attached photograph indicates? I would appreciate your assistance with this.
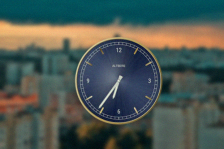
6:36
